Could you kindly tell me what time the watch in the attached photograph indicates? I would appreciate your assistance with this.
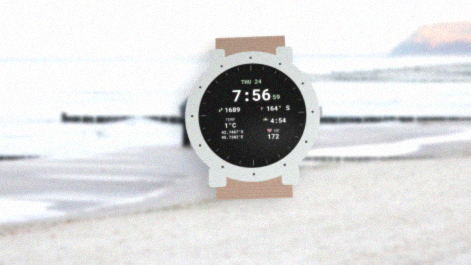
7:56
